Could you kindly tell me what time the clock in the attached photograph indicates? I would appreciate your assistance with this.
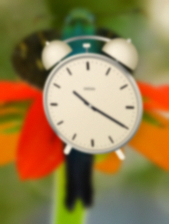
10:20
